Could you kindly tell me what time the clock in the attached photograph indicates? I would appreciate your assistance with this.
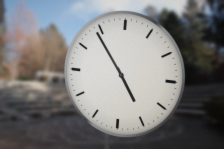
4:54
